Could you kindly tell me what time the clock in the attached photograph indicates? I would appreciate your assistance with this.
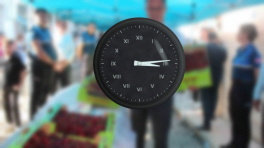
3:14
